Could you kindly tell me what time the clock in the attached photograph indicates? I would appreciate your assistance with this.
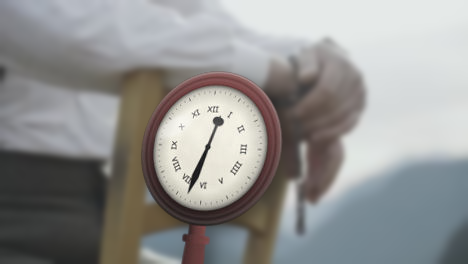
12:33
